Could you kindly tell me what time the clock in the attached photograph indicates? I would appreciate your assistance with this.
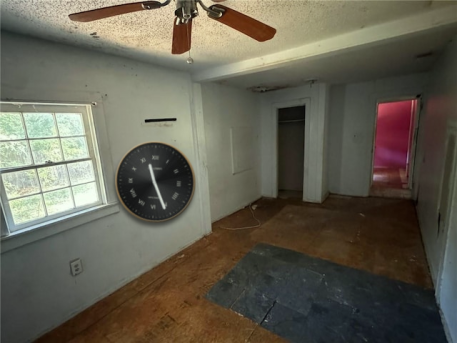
11:26
